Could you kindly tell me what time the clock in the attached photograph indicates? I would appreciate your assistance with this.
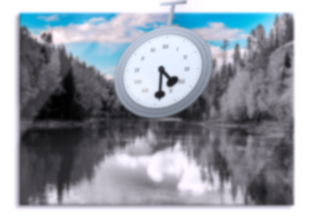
4:29
